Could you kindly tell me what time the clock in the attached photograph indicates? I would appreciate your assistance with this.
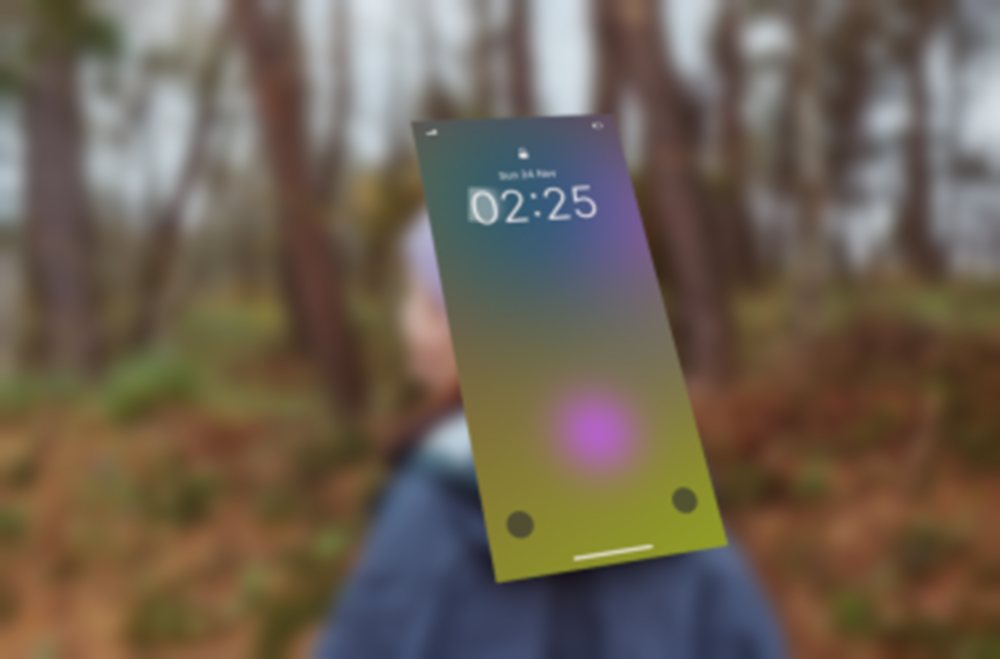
2:25
